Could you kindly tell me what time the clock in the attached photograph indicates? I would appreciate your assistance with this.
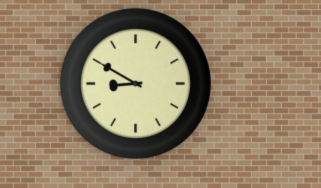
8:50
